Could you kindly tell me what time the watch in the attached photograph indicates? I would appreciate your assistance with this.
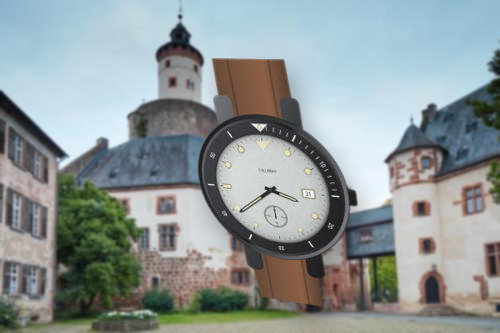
3:39
